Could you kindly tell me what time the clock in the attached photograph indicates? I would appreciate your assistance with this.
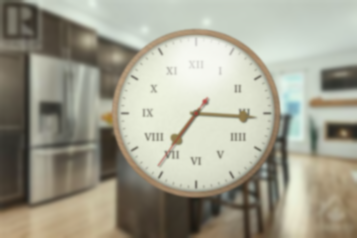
7:15:36
